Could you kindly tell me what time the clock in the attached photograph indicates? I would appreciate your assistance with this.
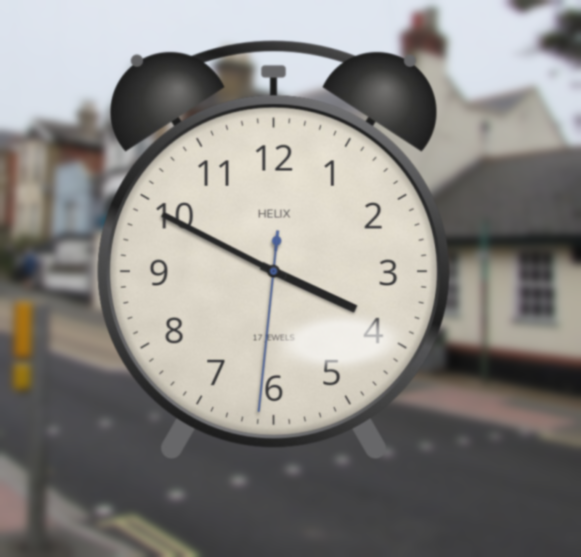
3:49:31
